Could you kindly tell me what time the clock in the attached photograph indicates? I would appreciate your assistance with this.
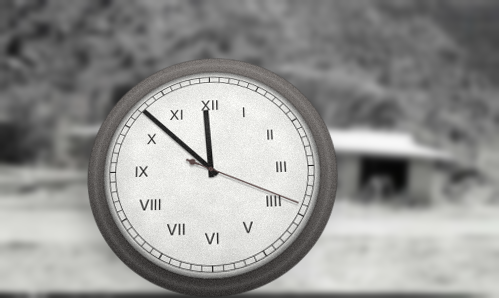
11:52:19
